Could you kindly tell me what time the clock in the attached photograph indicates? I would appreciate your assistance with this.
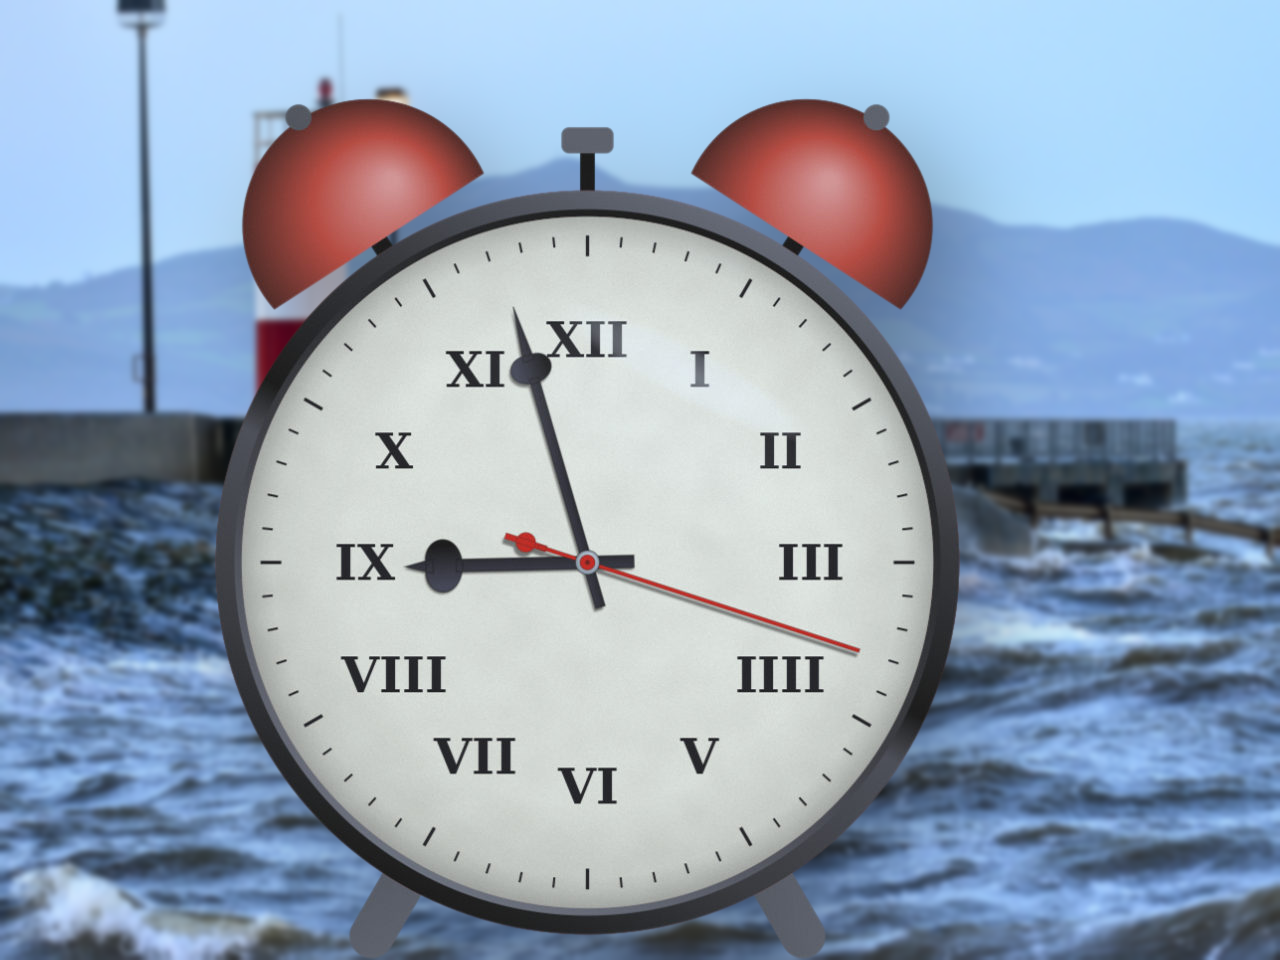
8:57:18
